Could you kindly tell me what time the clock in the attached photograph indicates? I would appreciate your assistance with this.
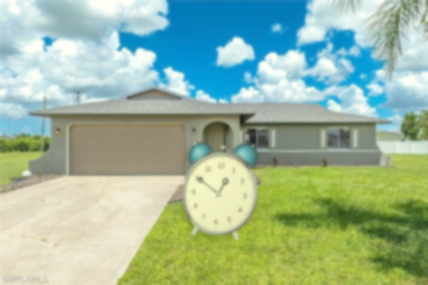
12:50
